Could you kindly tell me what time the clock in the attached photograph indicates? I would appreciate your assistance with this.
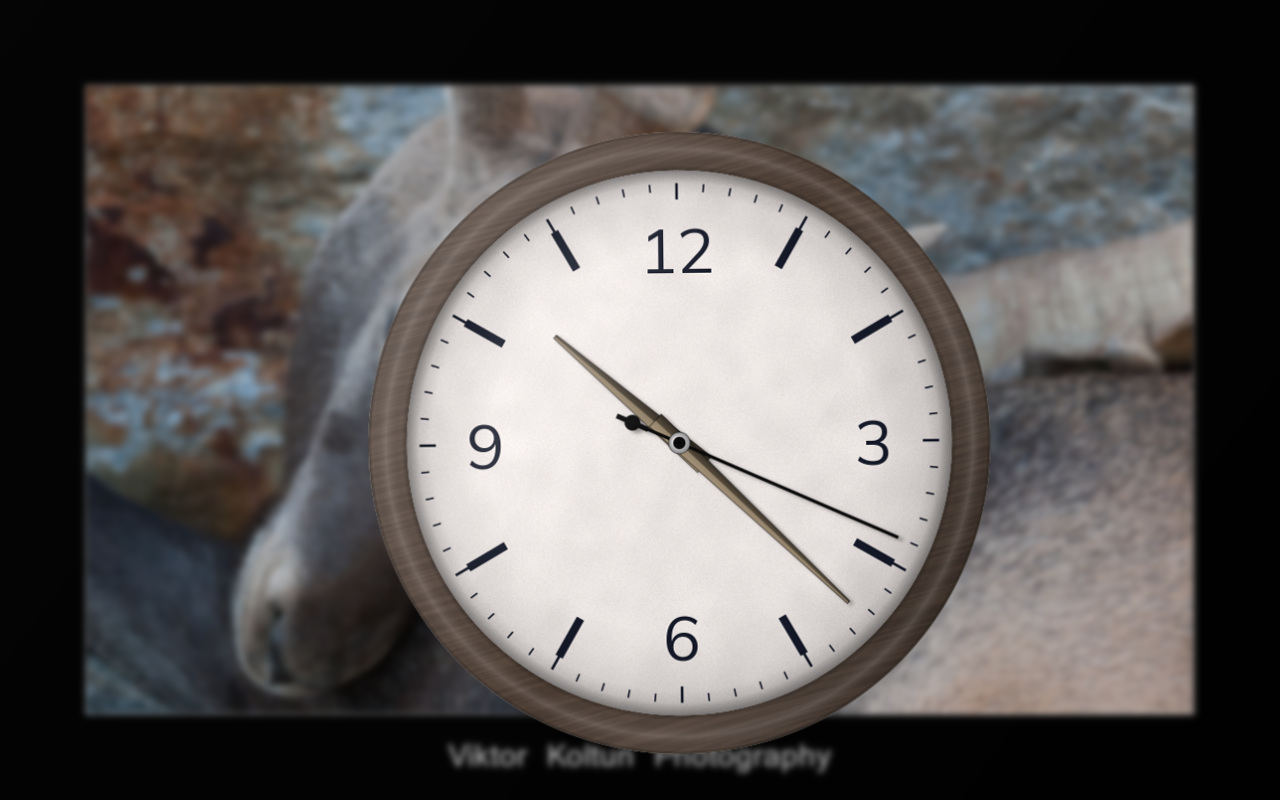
10:22:19
